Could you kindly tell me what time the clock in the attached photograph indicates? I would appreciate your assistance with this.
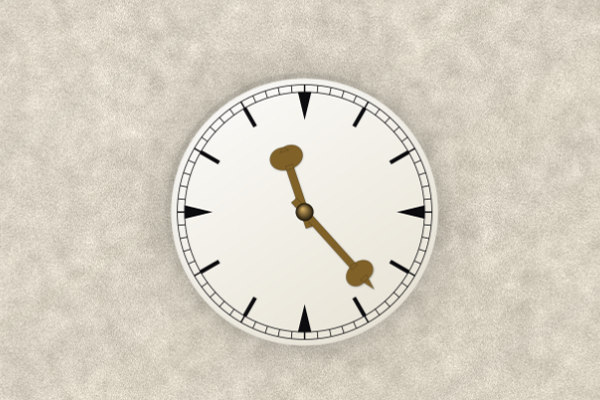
11:23
